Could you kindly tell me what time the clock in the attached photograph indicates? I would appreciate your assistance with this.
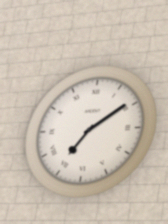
7:09
